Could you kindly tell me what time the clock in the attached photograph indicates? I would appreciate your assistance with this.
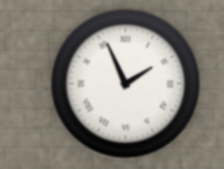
1:56
